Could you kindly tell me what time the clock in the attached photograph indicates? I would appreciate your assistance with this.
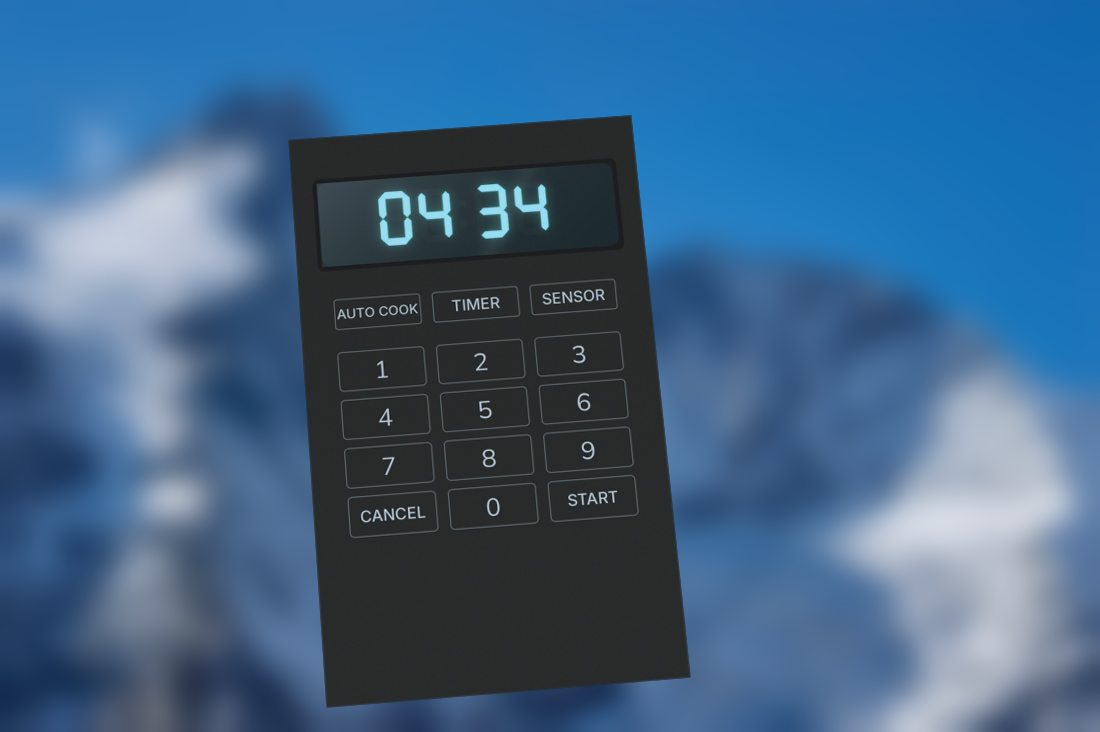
4:34
